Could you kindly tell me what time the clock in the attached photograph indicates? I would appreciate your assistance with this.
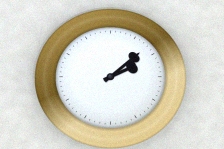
2:08
